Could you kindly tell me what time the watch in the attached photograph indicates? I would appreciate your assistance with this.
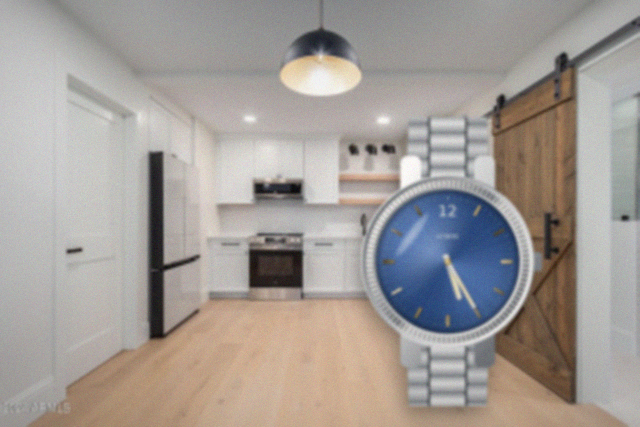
5:25
